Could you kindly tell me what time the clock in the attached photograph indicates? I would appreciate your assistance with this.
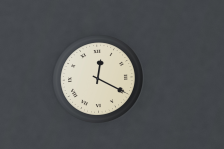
12:20
